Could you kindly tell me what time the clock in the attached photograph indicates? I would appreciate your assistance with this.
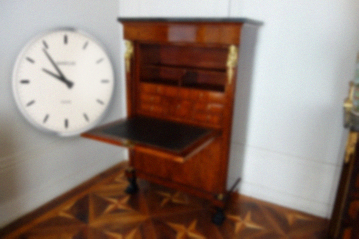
9:54
